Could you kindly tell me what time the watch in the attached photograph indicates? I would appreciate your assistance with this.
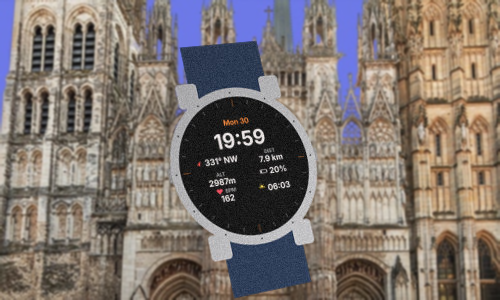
19:59
